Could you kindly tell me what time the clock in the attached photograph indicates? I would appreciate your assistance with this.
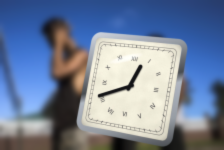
12:41
